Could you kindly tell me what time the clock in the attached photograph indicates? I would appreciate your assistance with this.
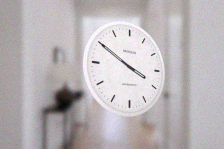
3:50
